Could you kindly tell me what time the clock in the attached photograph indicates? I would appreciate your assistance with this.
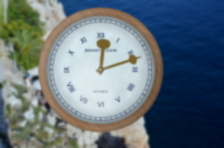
12:12
